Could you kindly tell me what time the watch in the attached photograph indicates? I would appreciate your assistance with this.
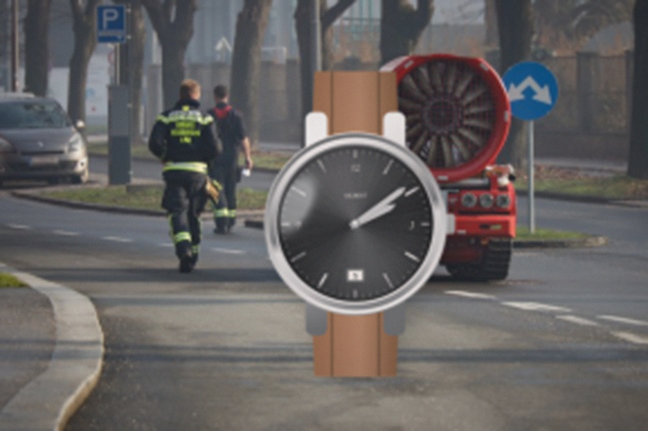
2:09
